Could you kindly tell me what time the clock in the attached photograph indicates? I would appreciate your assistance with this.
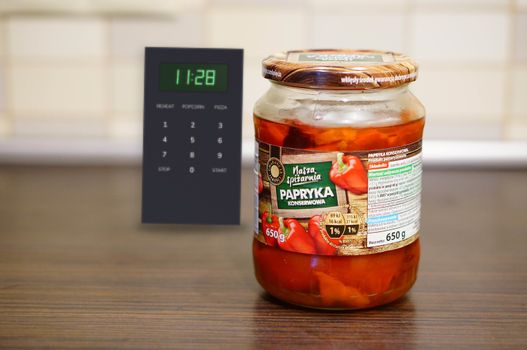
11:28
